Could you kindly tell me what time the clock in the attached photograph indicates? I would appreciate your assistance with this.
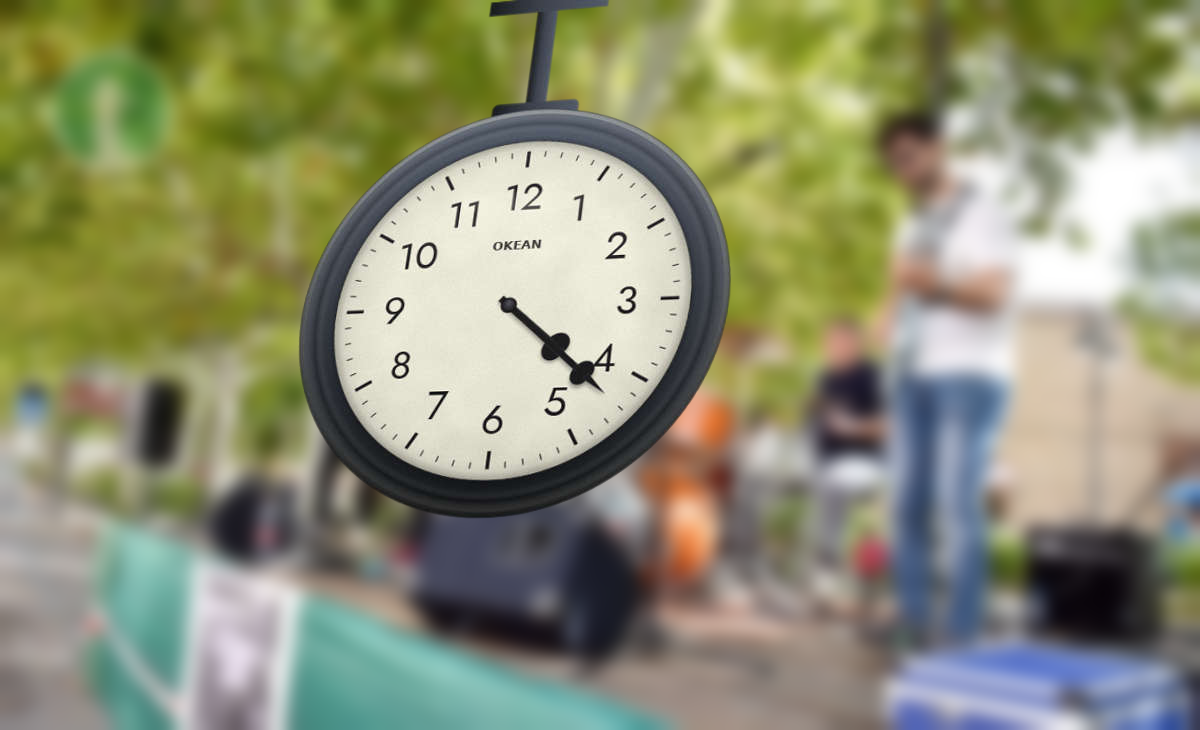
4:22
